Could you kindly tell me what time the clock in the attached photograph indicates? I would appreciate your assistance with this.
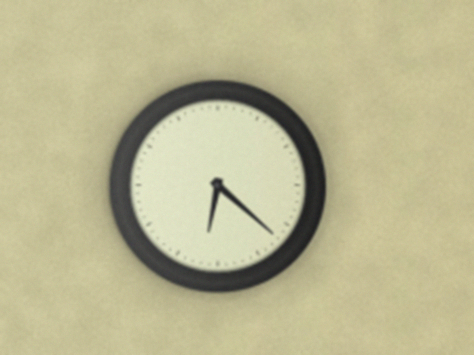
6:22
